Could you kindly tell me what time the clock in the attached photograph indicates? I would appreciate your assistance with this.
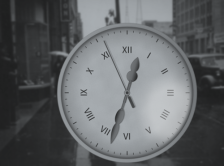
12:32:56
